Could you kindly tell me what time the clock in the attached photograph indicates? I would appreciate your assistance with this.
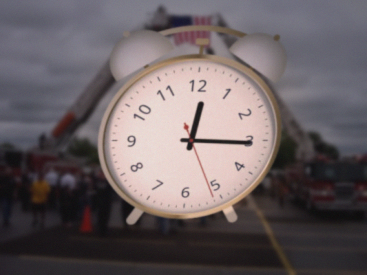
12:15:26
